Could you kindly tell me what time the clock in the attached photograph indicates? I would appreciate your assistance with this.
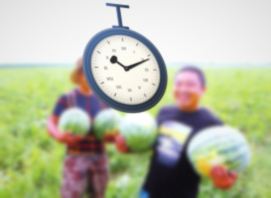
10:11
